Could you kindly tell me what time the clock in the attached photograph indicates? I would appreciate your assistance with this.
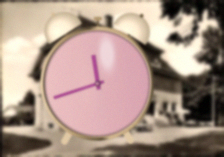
11:42
